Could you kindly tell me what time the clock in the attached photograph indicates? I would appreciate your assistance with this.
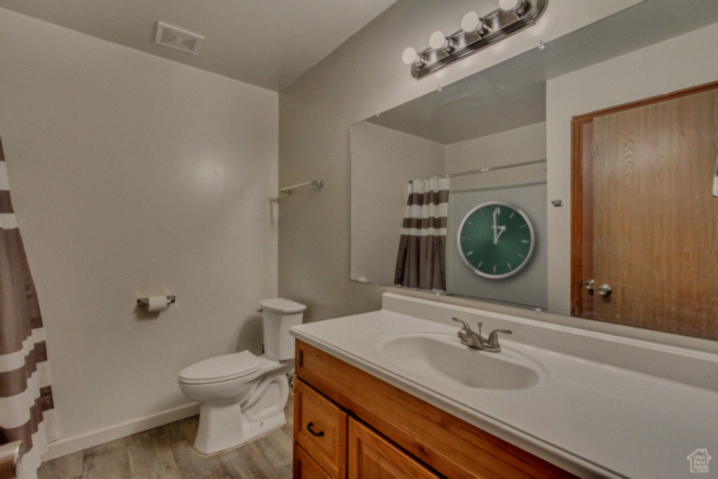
12:59
